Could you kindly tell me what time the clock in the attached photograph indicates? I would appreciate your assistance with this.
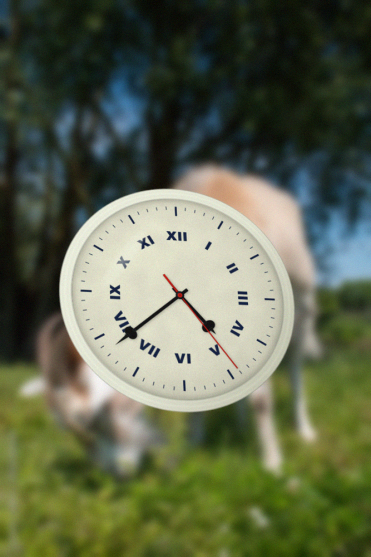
4:38:24
